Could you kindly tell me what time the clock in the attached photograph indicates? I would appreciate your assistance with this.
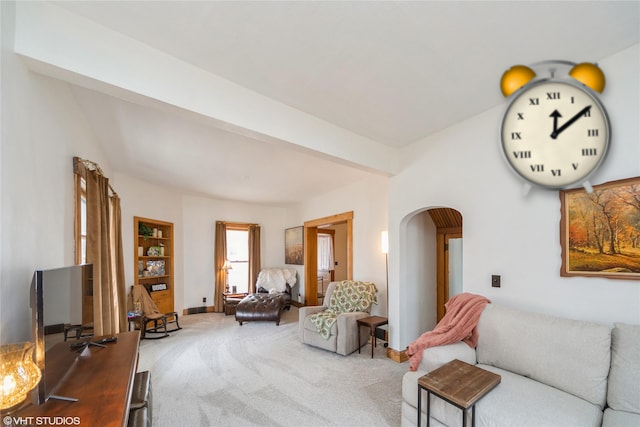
12:09
